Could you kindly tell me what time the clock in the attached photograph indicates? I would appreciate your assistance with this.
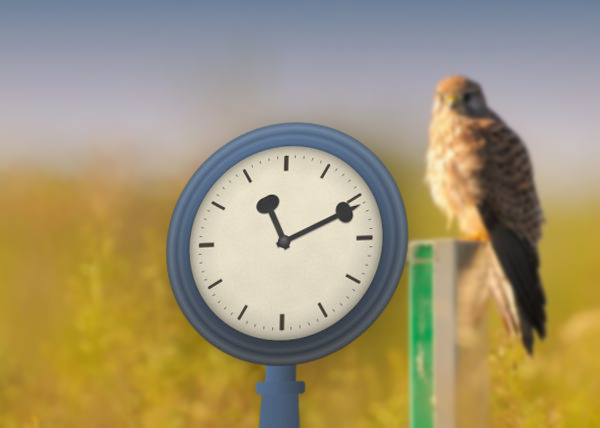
11:11
